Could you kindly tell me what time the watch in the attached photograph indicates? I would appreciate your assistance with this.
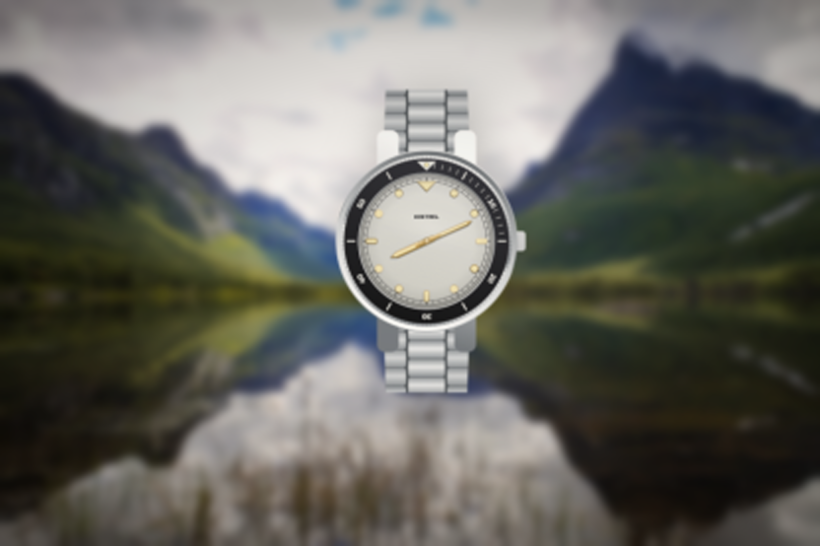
8:11
